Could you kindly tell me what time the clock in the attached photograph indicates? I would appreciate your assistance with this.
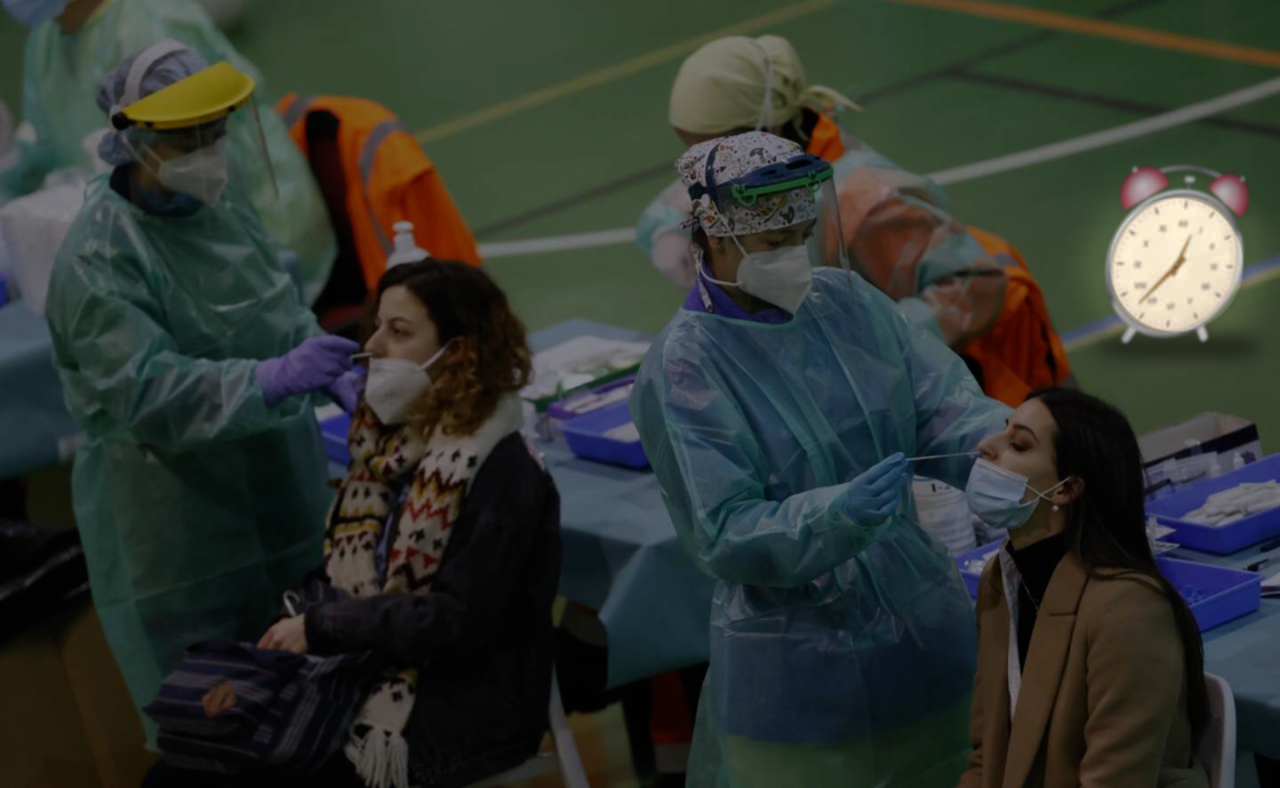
12:37
